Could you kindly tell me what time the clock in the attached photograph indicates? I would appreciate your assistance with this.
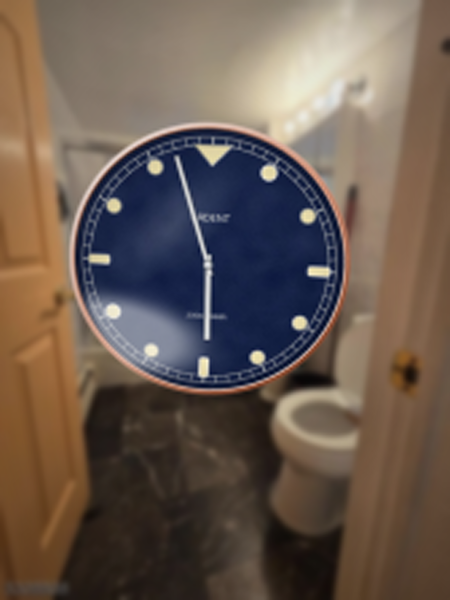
5:57
